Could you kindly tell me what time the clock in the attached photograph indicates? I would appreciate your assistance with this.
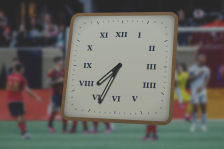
7:34
